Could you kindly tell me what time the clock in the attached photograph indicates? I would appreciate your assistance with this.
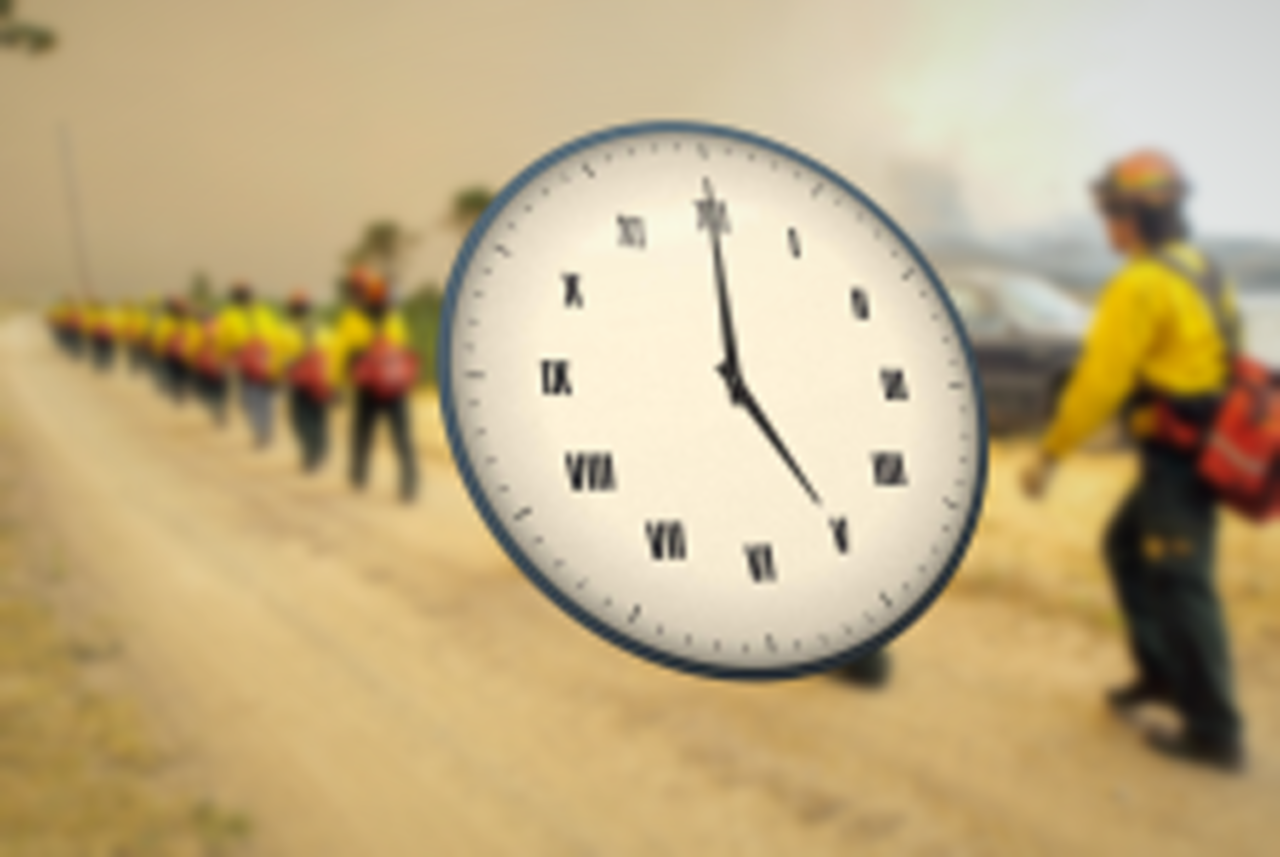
5:00
